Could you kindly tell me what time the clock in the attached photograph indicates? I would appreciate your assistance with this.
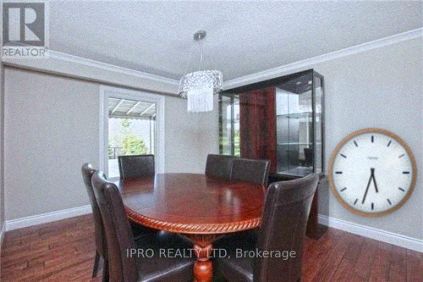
5:33
